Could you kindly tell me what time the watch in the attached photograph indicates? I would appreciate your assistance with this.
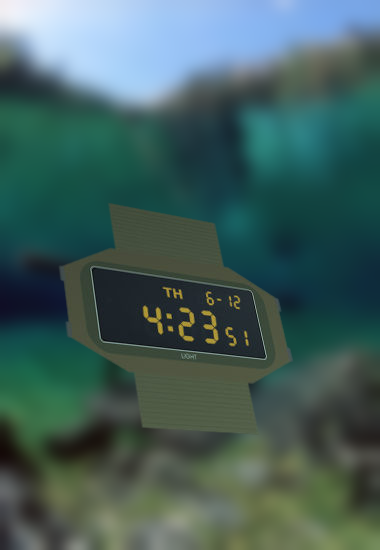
4:23:51
